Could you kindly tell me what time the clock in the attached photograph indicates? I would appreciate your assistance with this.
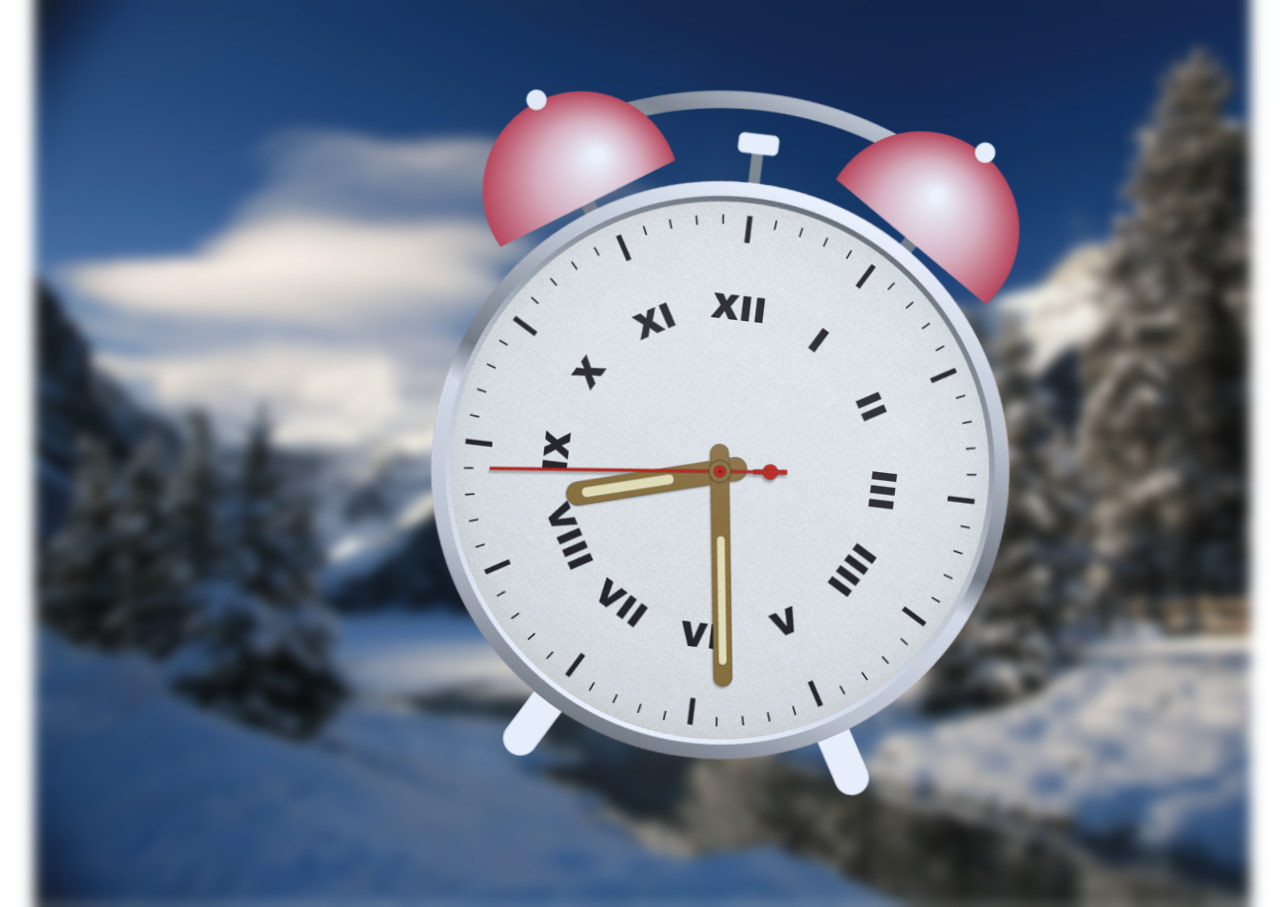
8:28:44
